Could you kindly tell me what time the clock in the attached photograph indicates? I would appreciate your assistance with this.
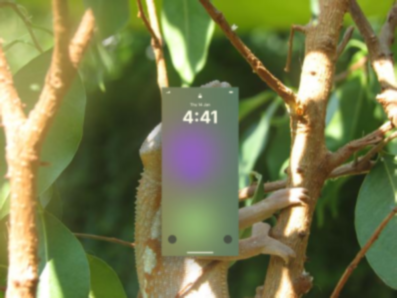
4:41
